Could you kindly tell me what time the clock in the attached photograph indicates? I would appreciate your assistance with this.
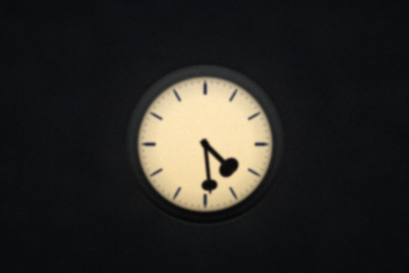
4:29
